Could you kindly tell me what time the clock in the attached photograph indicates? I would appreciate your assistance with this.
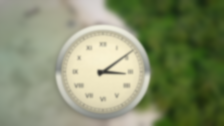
3:09
